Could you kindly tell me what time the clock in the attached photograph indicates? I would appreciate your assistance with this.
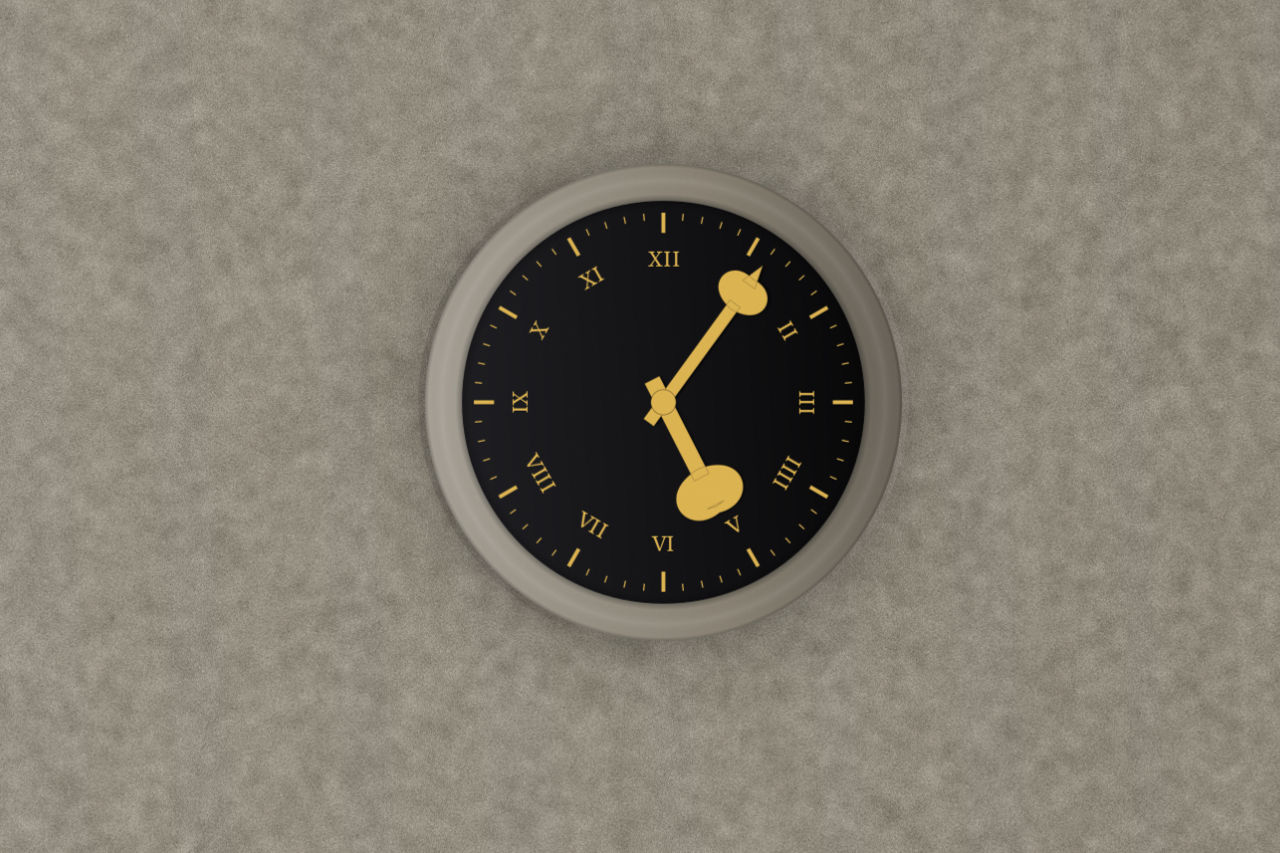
5:06
